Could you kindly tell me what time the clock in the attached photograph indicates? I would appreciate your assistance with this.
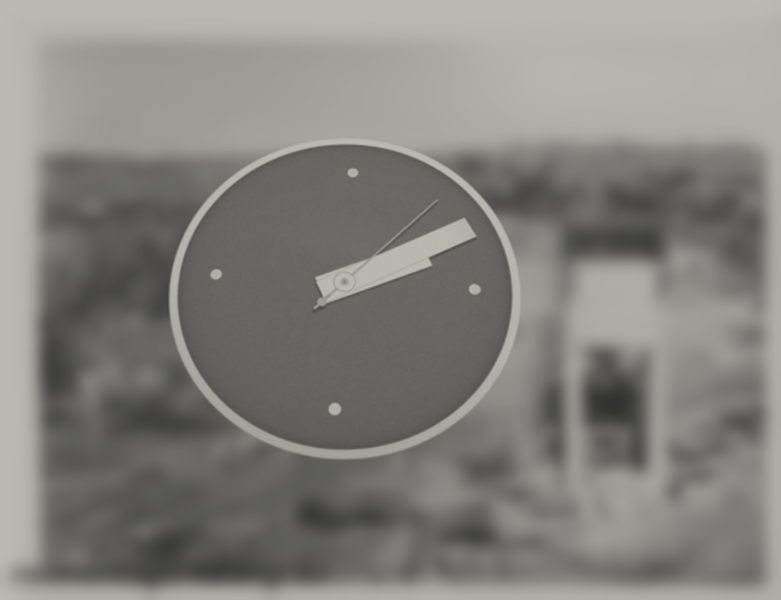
2:10:07
